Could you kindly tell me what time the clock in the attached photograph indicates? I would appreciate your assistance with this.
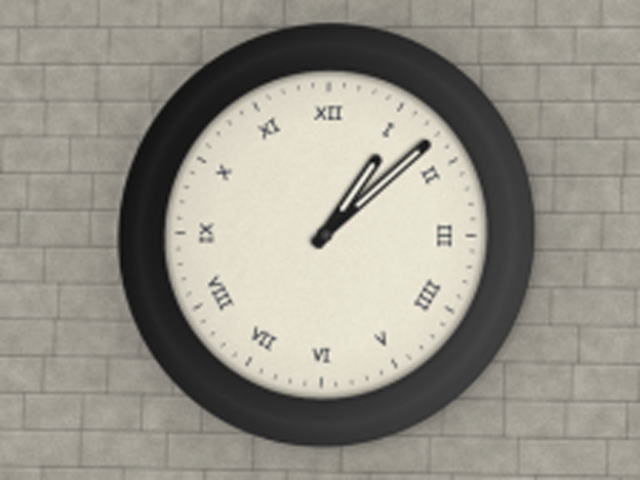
1:08
